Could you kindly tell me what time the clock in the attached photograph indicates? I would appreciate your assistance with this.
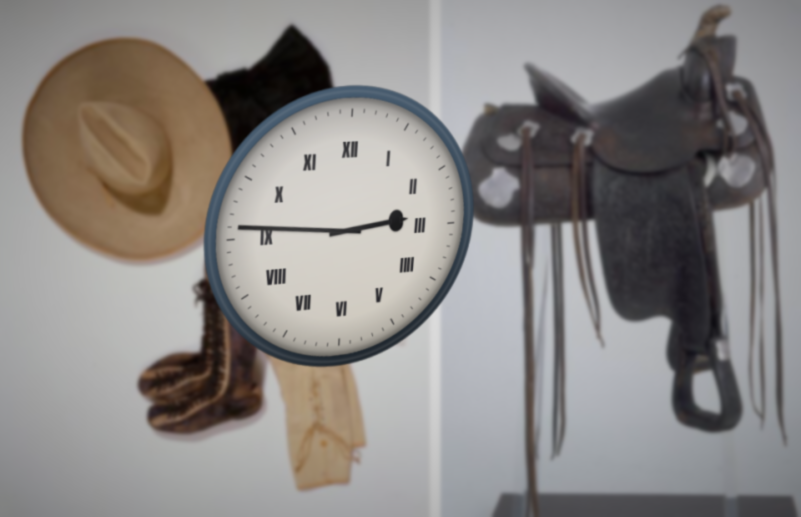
2:46
